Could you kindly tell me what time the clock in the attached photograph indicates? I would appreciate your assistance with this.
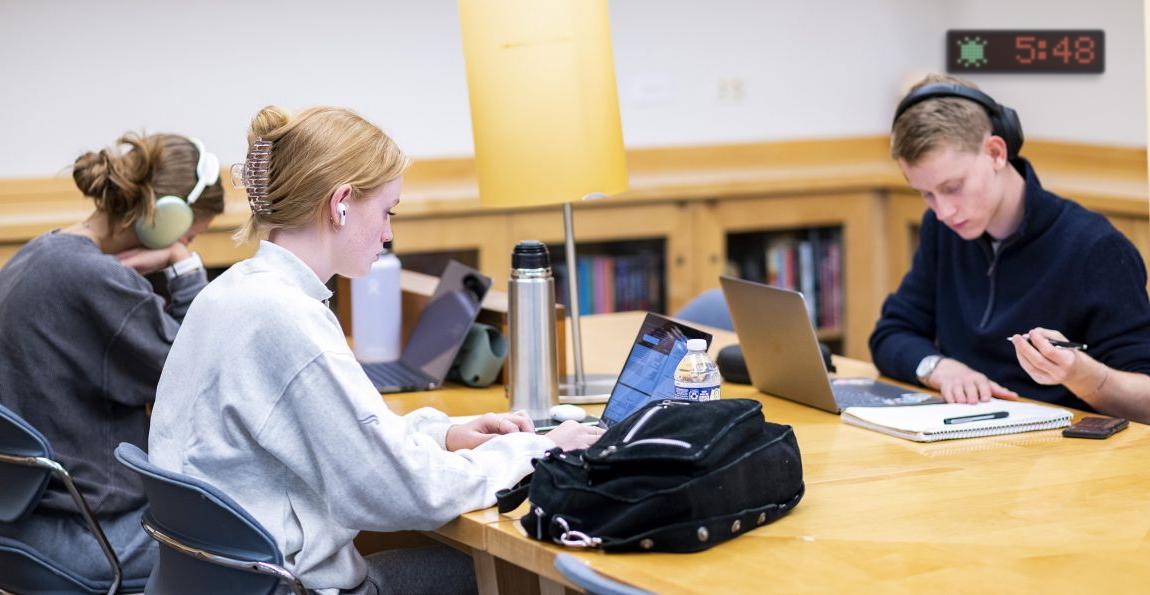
5:48
